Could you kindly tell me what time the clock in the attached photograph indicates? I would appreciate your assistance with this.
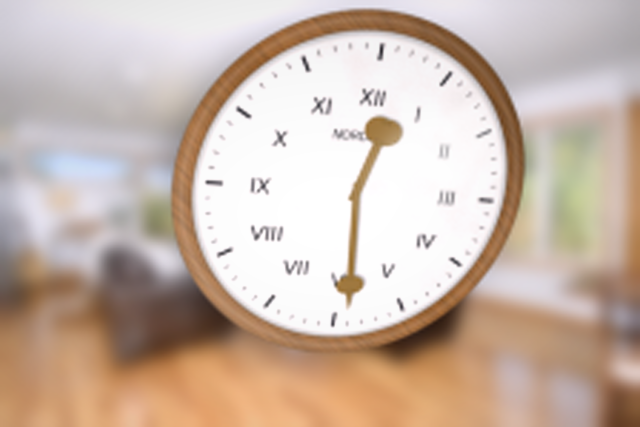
12:29
